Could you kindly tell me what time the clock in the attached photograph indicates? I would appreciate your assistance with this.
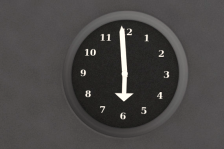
5:59
